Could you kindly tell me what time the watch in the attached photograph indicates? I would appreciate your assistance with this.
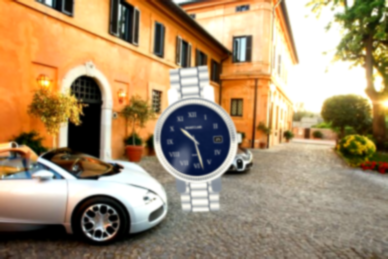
10:28
